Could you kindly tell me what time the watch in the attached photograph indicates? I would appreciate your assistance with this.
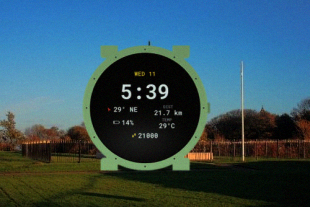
5:39
